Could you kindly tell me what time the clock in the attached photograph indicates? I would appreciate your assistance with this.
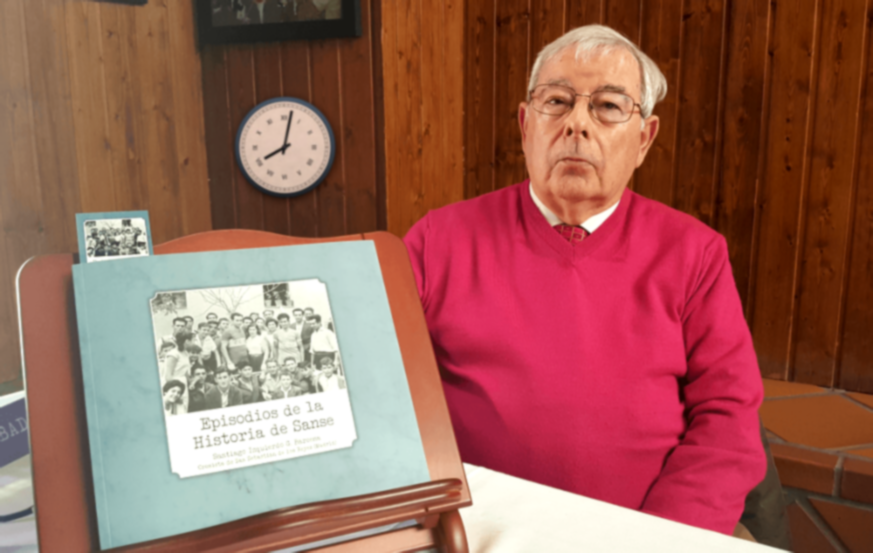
8:02
